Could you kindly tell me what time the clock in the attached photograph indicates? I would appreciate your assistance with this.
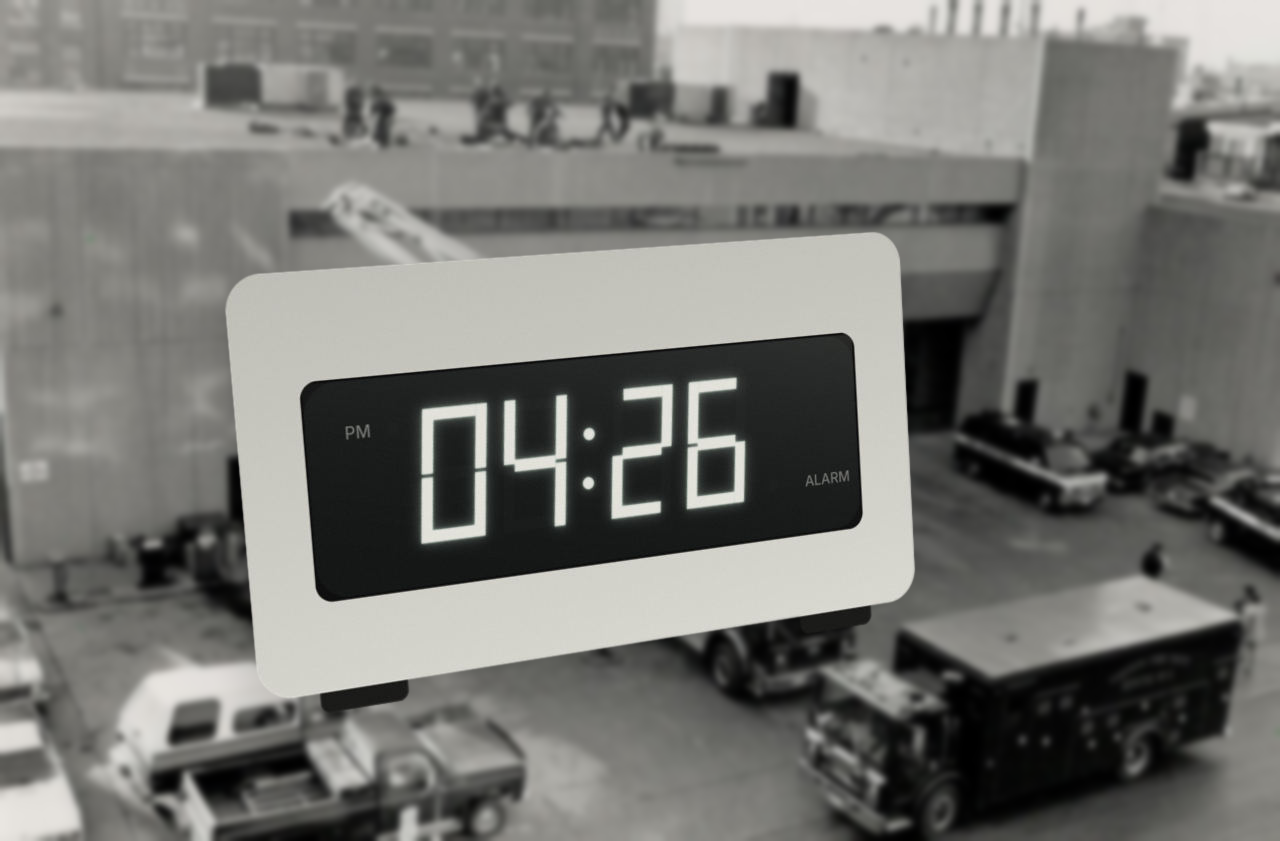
4:26
